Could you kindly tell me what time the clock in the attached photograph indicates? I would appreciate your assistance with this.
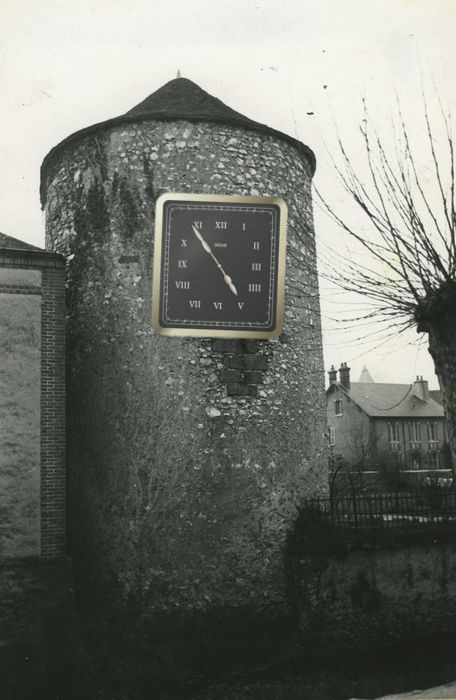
4:54
